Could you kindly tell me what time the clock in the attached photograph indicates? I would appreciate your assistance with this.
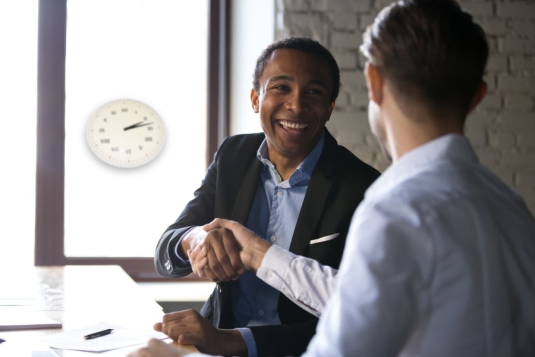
2:13
